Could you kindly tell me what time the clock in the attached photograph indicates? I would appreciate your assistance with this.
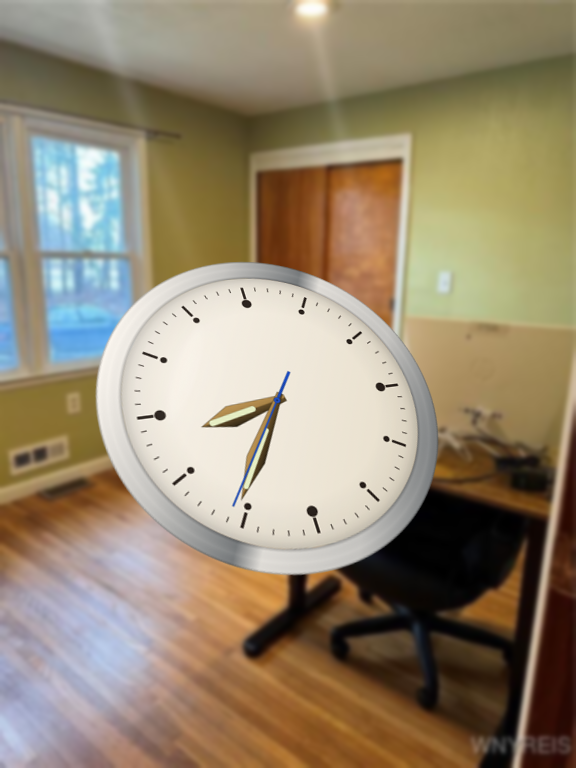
8:35:36
